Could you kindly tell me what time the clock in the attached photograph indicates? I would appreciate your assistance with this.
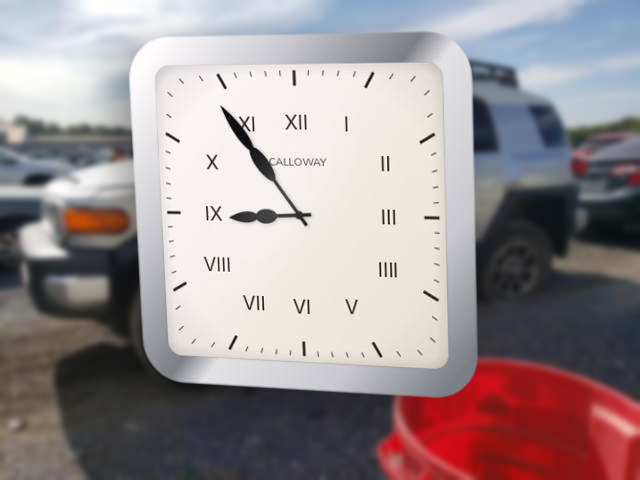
8:54
